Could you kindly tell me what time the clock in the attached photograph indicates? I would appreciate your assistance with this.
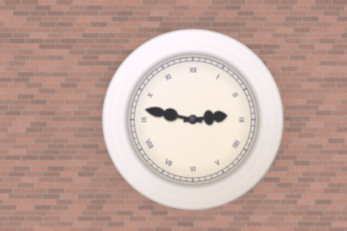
2:47
